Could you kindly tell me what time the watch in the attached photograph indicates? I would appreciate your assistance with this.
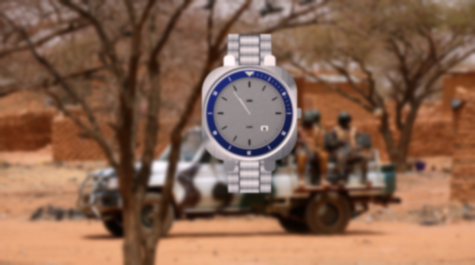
10:54
